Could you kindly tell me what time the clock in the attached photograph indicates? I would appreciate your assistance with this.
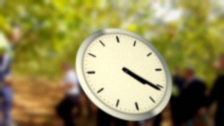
4:21
